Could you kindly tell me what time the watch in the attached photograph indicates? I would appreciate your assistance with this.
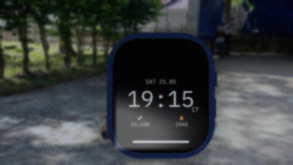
19:15
